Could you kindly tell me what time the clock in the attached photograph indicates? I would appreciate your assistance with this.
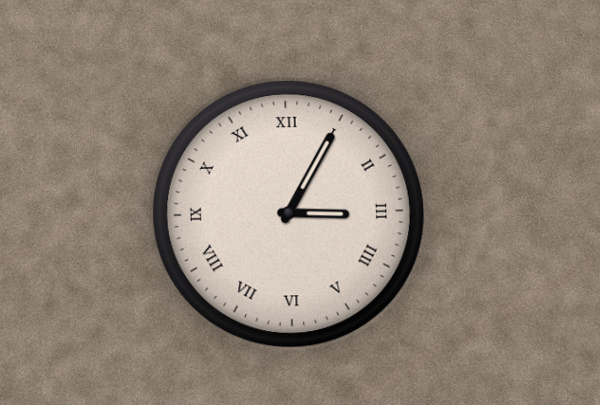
3:05
